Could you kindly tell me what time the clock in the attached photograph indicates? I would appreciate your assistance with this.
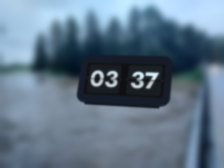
3:37
